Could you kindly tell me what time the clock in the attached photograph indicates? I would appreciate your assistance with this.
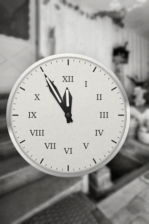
11:55
